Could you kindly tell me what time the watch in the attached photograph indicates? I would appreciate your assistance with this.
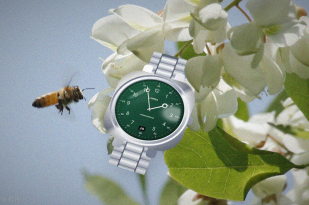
1:56
